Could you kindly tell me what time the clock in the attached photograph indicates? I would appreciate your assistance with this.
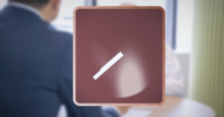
7:38
